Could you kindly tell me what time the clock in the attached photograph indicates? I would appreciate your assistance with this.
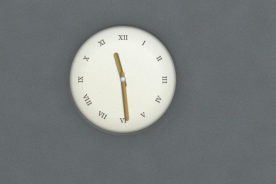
11:29
